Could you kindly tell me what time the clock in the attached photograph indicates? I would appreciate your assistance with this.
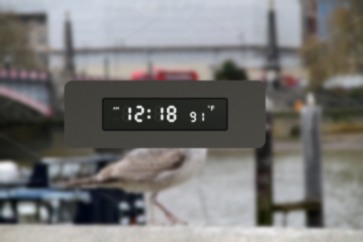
12:18
